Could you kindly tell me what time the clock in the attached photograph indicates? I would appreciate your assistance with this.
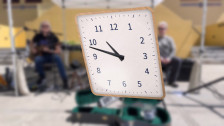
10:48
